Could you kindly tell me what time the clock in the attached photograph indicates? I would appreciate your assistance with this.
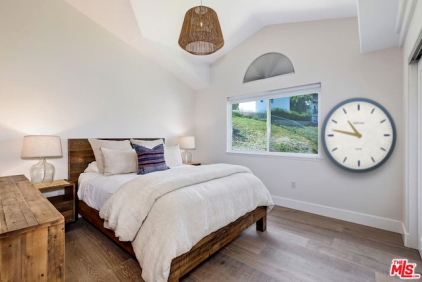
10:47
